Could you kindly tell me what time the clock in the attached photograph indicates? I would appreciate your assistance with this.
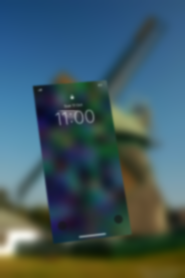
11:00
